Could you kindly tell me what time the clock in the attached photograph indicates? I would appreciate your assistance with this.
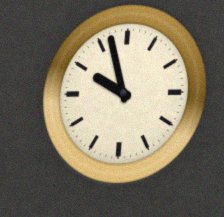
9:57
